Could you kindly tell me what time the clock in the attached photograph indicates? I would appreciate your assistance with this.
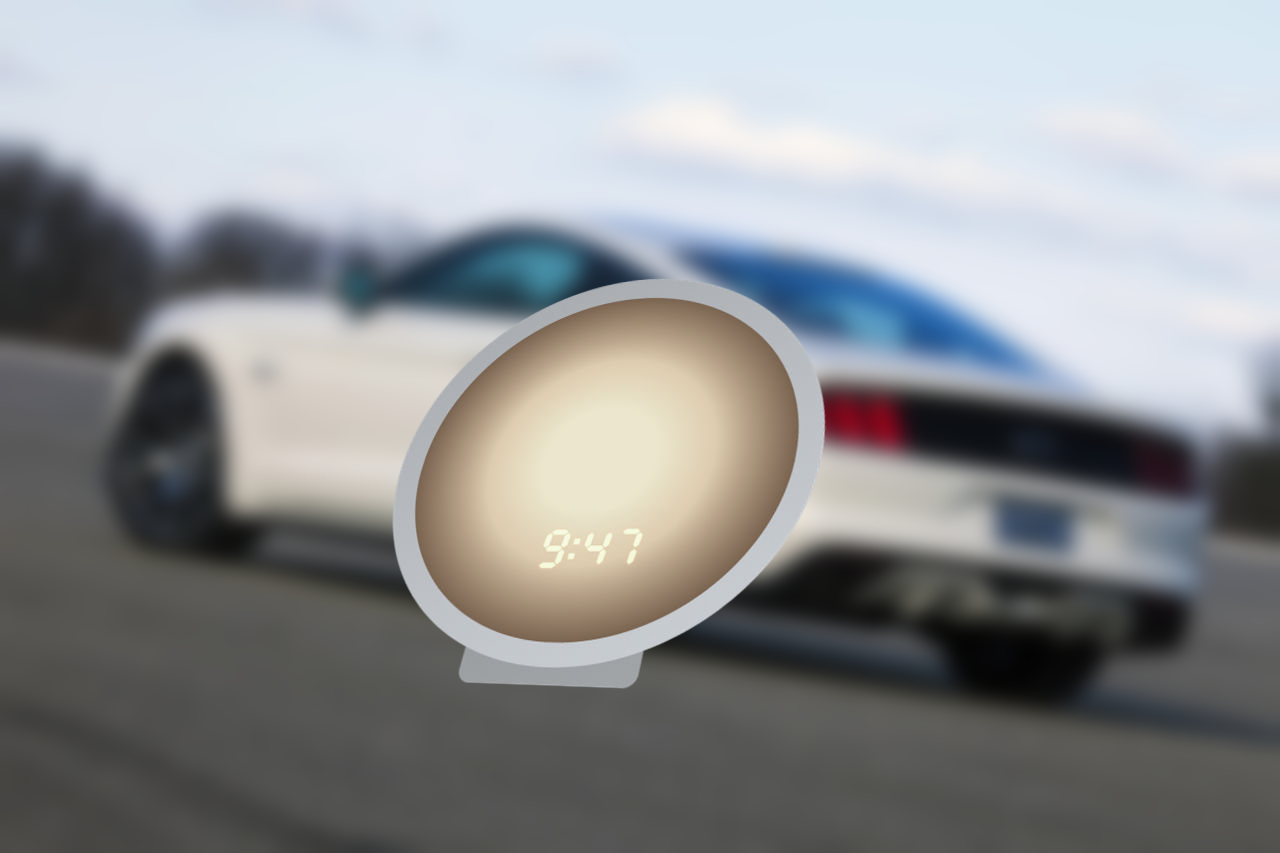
9:47
